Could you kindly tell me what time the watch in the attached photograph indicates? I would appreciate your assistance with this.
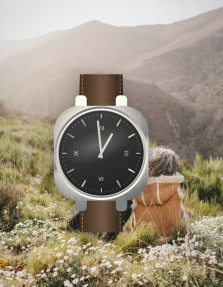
12:59
